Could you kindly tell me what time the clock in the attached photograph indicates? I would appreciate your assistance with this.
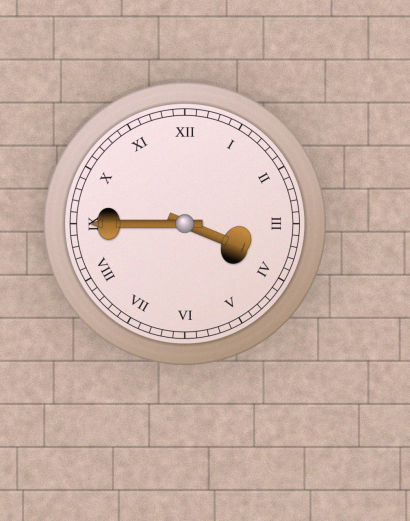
3:45
